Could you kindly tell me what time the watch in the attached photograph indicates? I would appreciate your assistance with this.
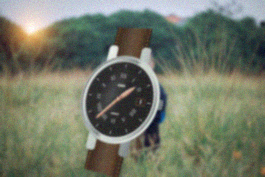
1:37
